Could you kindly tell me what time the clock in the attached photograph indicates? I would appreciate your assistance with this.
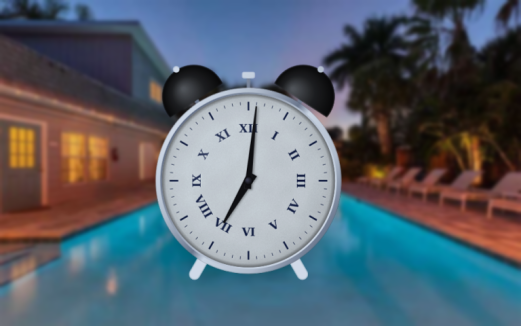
7:01
